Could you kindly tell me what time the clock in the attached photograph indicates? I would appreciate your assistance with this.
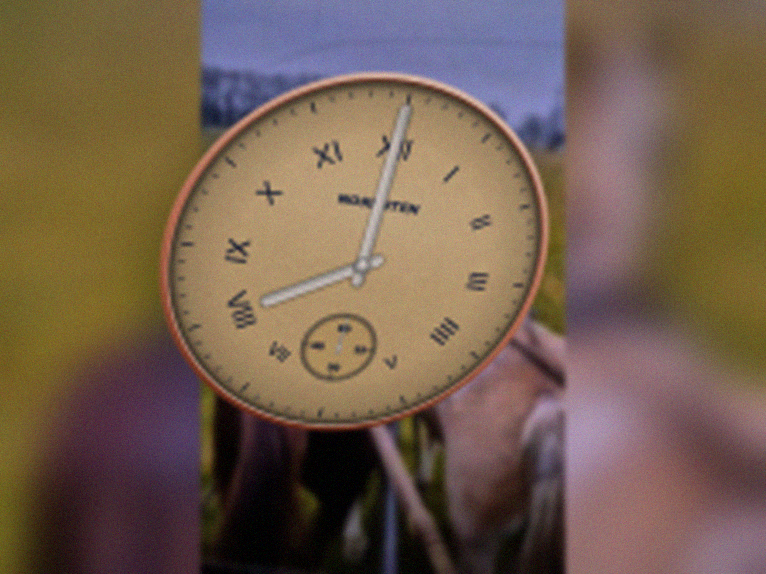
8:00
